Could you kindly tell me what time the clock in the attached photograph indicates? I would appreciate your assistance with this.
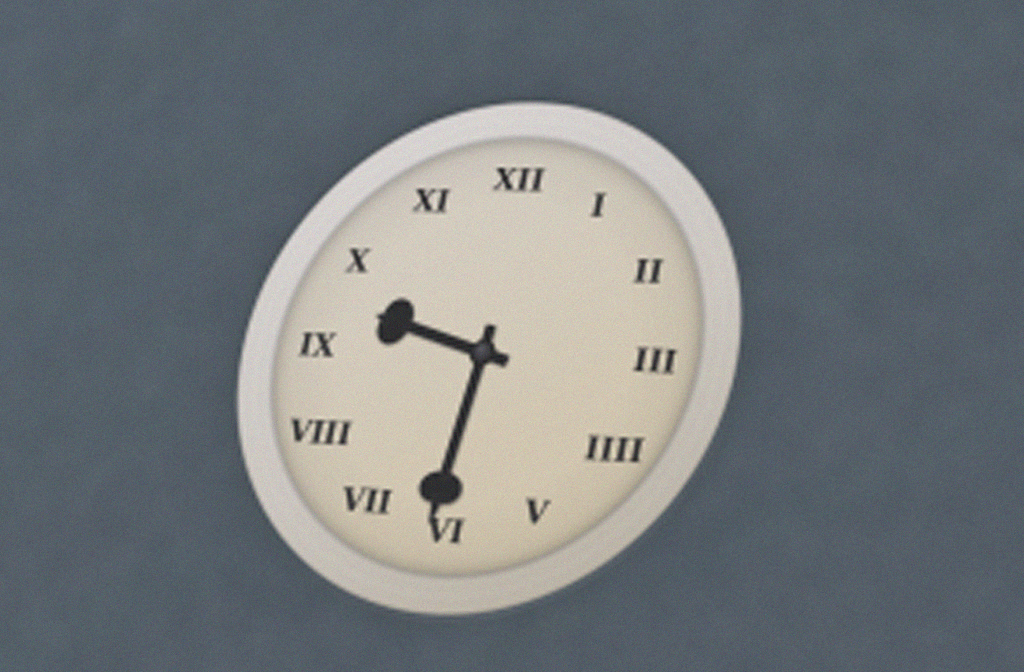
9:31
